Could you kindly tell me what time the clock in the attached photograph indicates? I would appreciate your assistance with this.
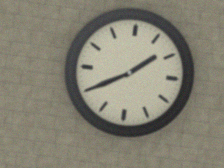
1:40
